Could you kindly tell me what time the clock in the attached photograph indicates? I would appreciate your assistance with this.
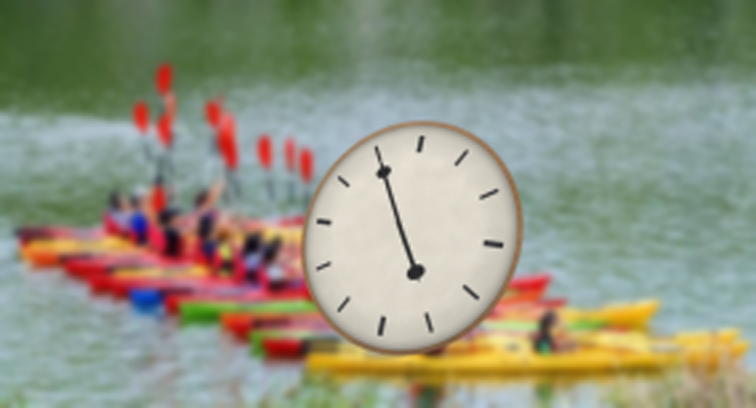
4:55
